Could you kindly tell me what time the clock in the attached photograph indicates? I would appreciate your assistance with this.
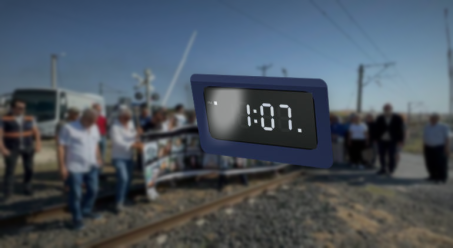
1:07
